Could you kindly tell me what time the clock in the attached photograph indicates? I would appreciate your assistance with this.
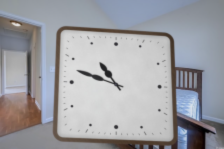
10:48
